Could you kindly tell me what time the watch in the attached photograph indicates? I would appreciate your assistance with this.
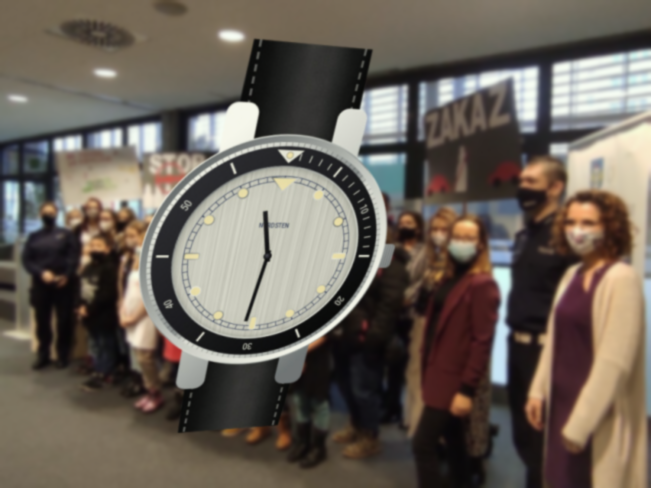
11:31
